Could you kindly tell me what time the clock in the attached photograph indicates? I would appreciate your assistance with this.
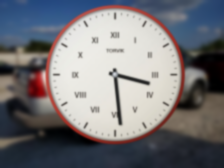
3:29
